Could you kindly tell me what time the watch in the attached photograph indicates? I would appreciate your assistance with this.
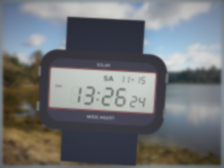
13:26:24
